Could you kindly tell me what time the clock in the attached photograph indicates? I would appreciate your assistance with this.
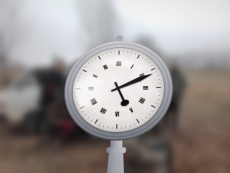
5:11
